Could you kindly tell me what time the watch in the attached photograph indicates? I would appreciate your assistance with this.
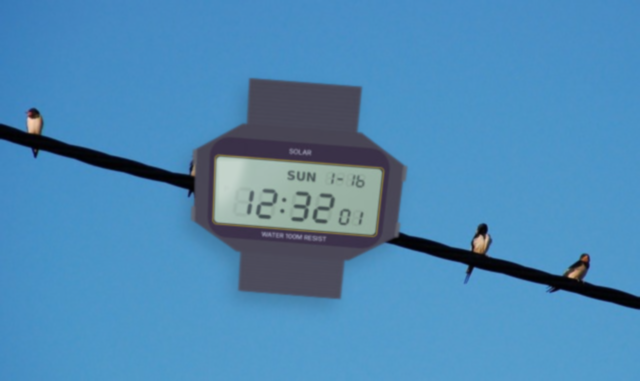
12:32:01
